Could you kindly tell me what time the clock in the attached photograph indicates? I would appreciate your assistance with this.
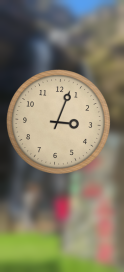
3:03
